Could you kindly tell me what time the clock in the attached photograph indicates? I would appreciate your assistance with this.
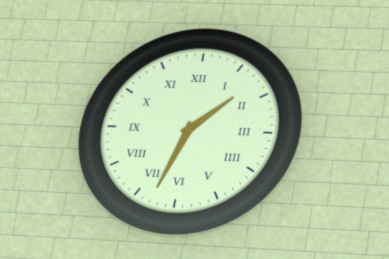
1:33
